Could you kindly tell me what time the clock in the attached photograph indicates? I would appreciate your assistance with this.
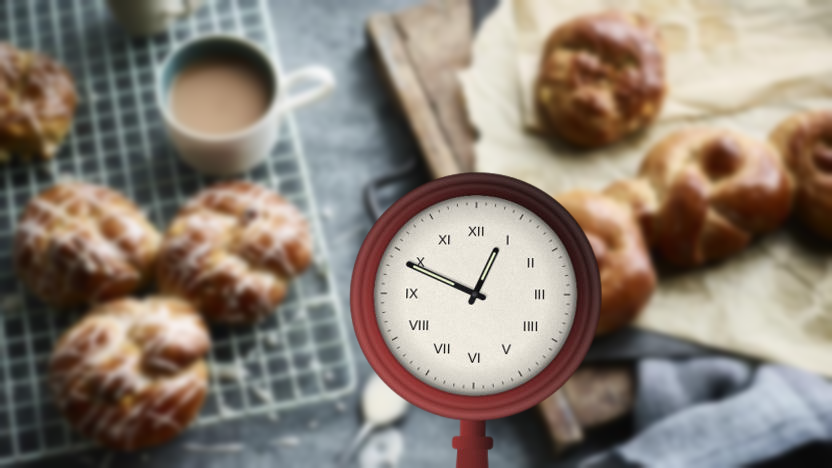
12:49
